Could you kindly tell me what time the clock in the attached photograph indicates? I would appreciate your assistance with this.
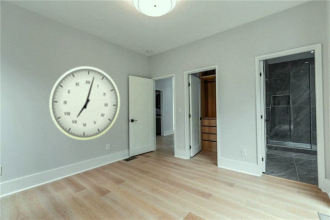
7:02
